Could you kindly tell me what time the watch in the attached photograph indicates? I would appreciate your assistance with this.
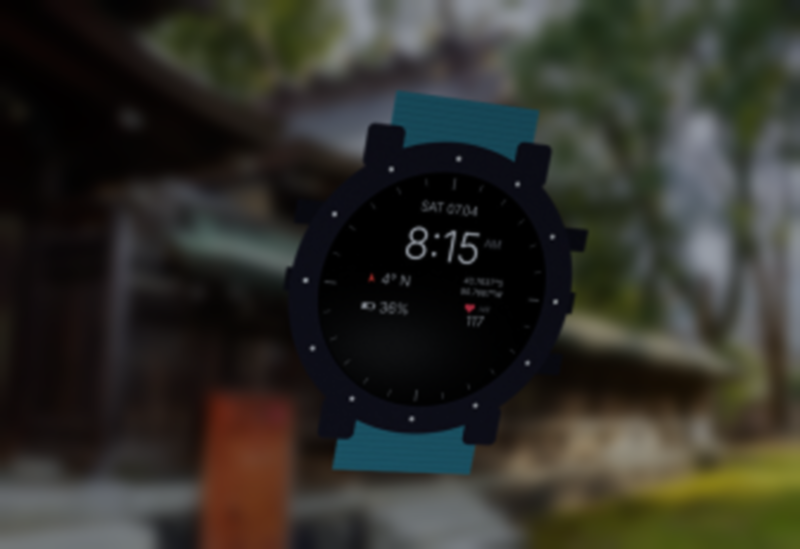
8:15
